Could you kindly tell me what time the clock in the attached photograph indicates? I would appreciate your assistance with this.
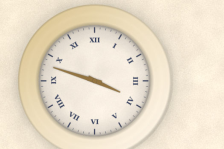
3:48
